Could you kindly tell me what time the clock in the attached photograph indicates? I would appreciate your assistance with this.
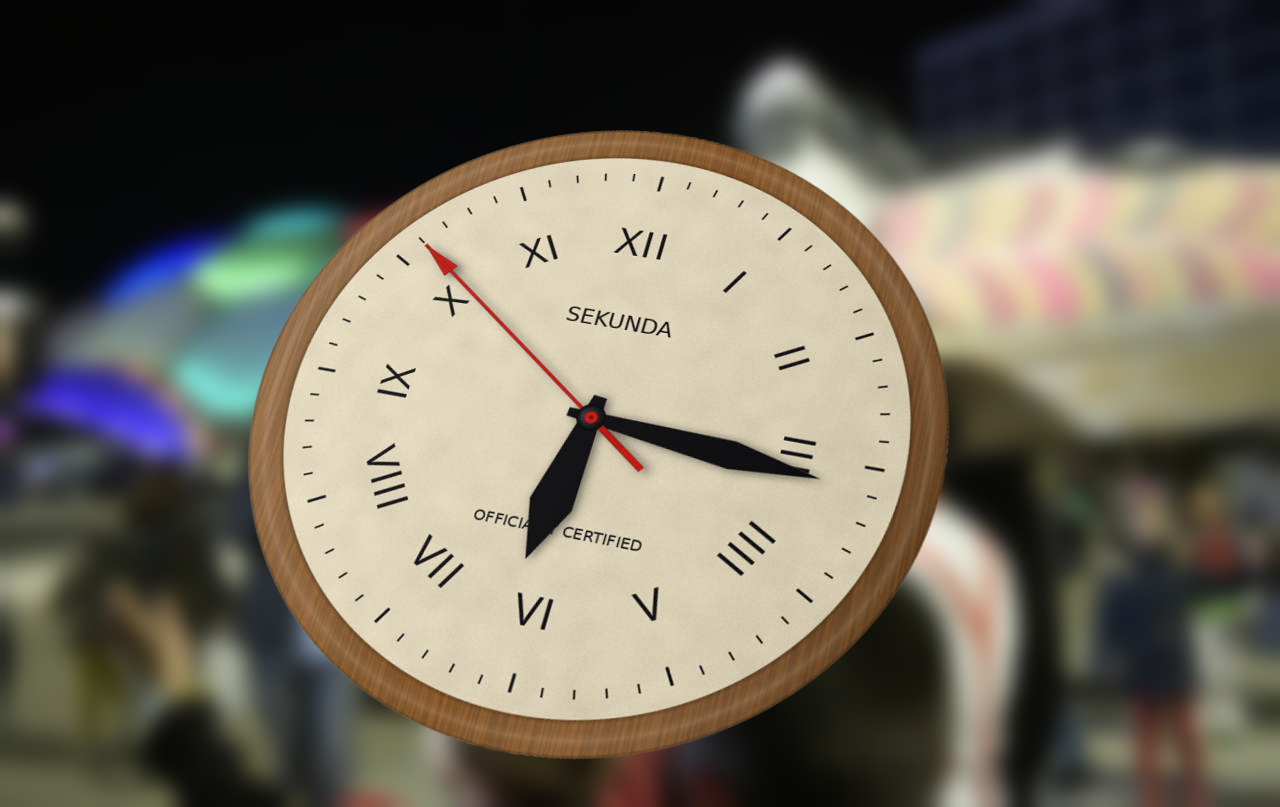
6:15:51
